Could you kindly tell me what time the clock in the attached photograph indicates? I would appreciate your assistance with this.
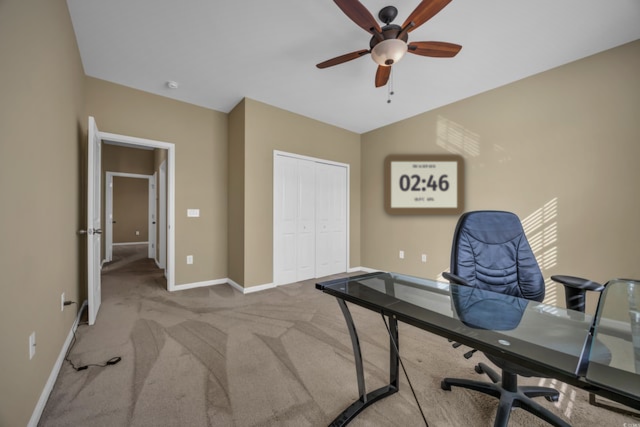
2:46
